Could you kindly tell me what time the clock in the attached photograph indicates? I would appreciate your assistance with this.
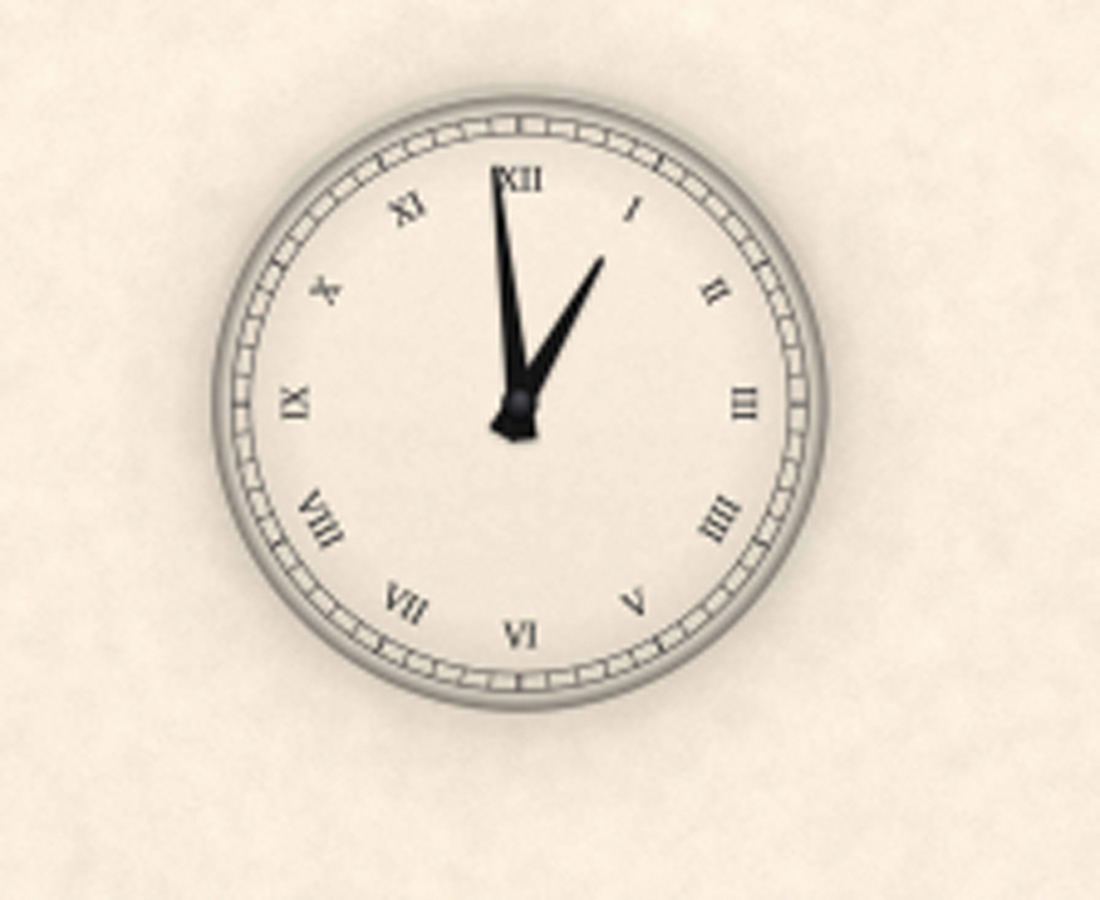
12:59
